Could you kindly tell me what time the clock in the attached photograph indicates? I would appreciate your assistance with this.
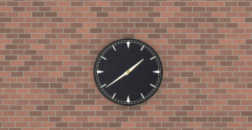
1:39
